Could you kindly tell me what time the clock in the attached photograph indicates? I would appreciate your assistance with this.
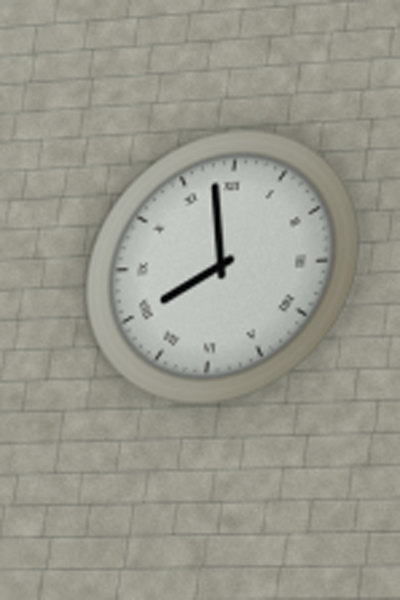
7:58
